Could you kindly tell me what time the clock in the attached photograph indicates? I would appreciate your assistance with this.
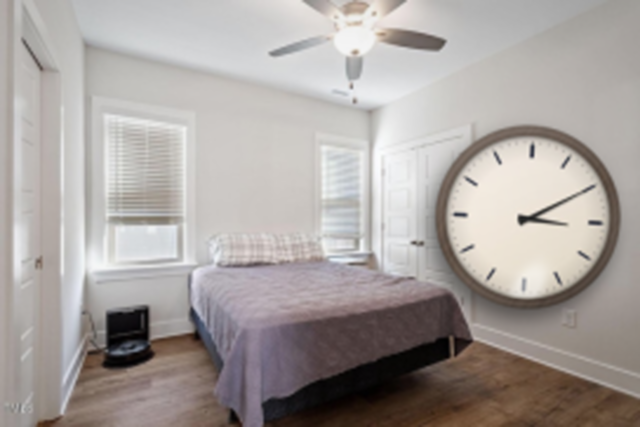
3:10
